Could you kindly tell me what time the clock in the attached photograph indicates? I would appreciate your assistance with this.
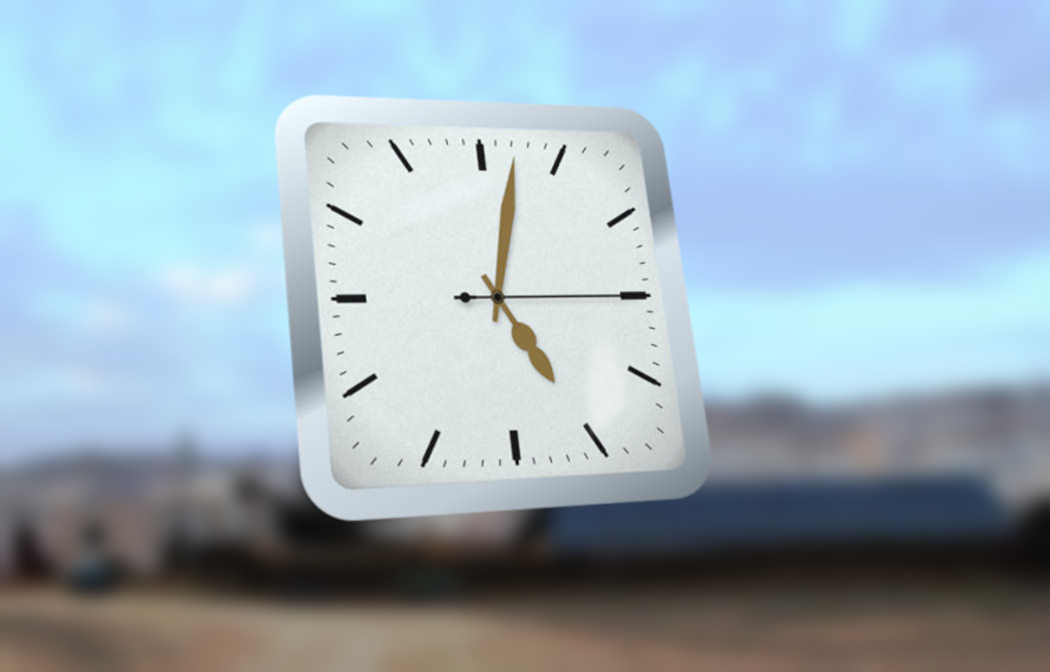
5:02:15
